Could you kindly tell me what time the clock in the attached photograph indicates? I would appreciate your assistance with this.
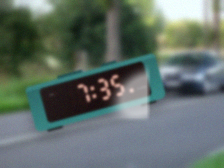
7:35
